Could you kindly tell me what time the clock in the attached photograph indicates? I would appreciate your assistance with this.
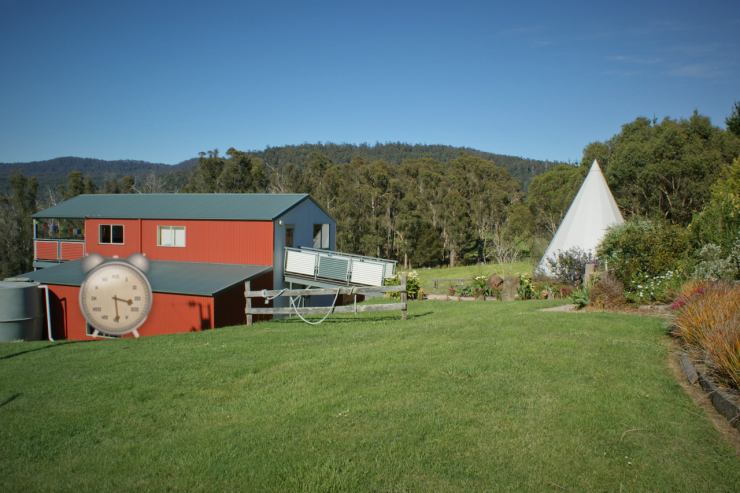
3:29
